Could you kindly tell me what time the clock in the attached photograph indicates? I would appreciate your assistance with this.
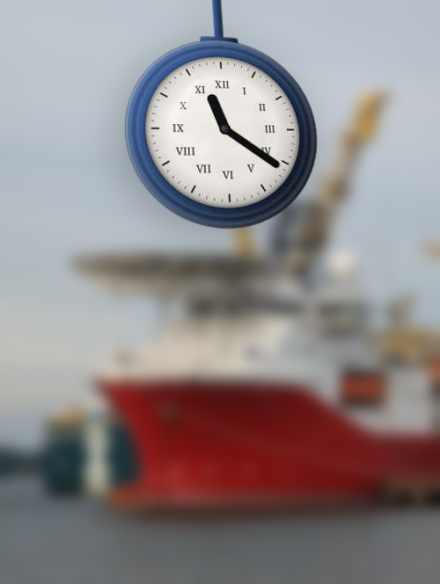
11:21
